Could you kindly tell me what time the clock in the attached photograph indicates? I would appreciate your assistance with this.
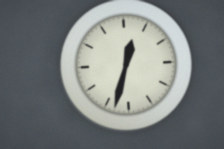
12:33
